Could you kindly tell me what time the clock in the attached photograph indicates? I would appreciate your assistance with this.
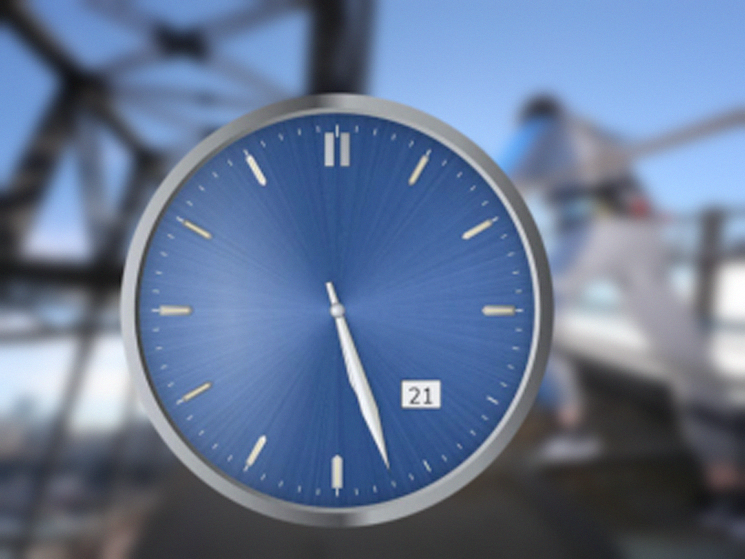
5:27
